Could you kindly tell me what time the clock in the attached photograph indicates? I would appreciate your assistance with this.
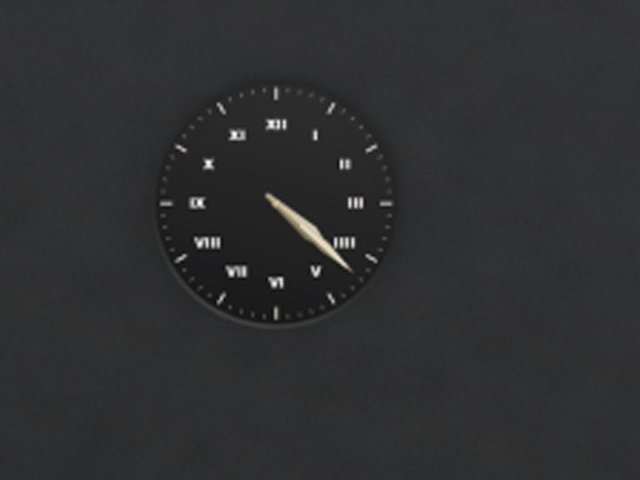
4:22
